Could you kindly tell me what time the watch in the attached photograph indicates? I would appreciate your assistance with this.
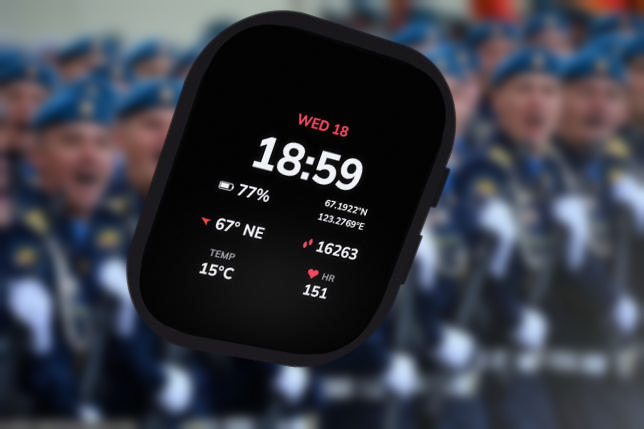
18:59
